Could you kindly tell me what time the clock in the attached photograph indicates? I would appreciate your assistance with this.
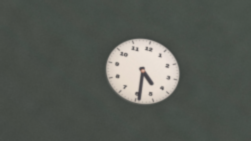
4:29
